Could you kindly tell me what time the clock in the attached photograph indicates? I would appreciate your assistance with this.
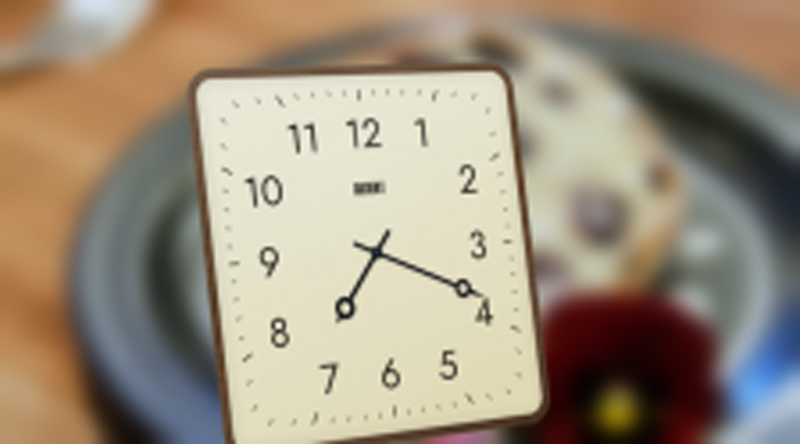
7:19
